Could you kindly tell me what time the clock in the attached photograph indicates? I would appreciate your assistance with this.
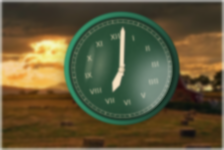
7:02
